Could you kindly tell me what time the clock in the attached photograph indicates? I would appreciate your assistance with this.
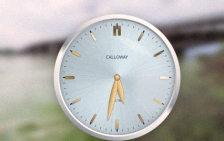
5:32
